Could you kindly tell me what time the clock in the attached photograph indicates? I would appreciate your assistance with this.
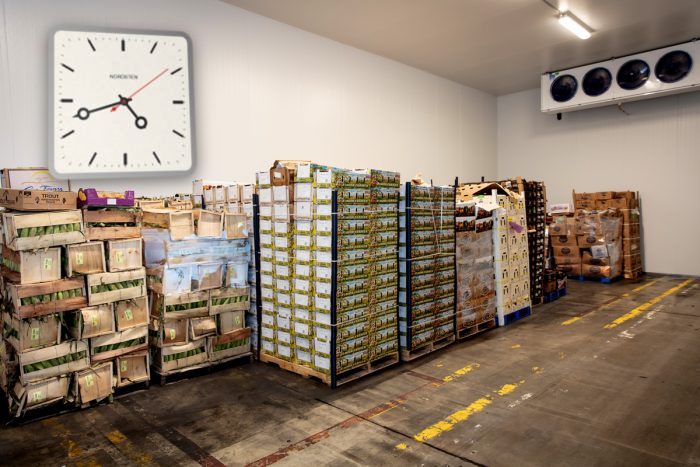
4:42:09
